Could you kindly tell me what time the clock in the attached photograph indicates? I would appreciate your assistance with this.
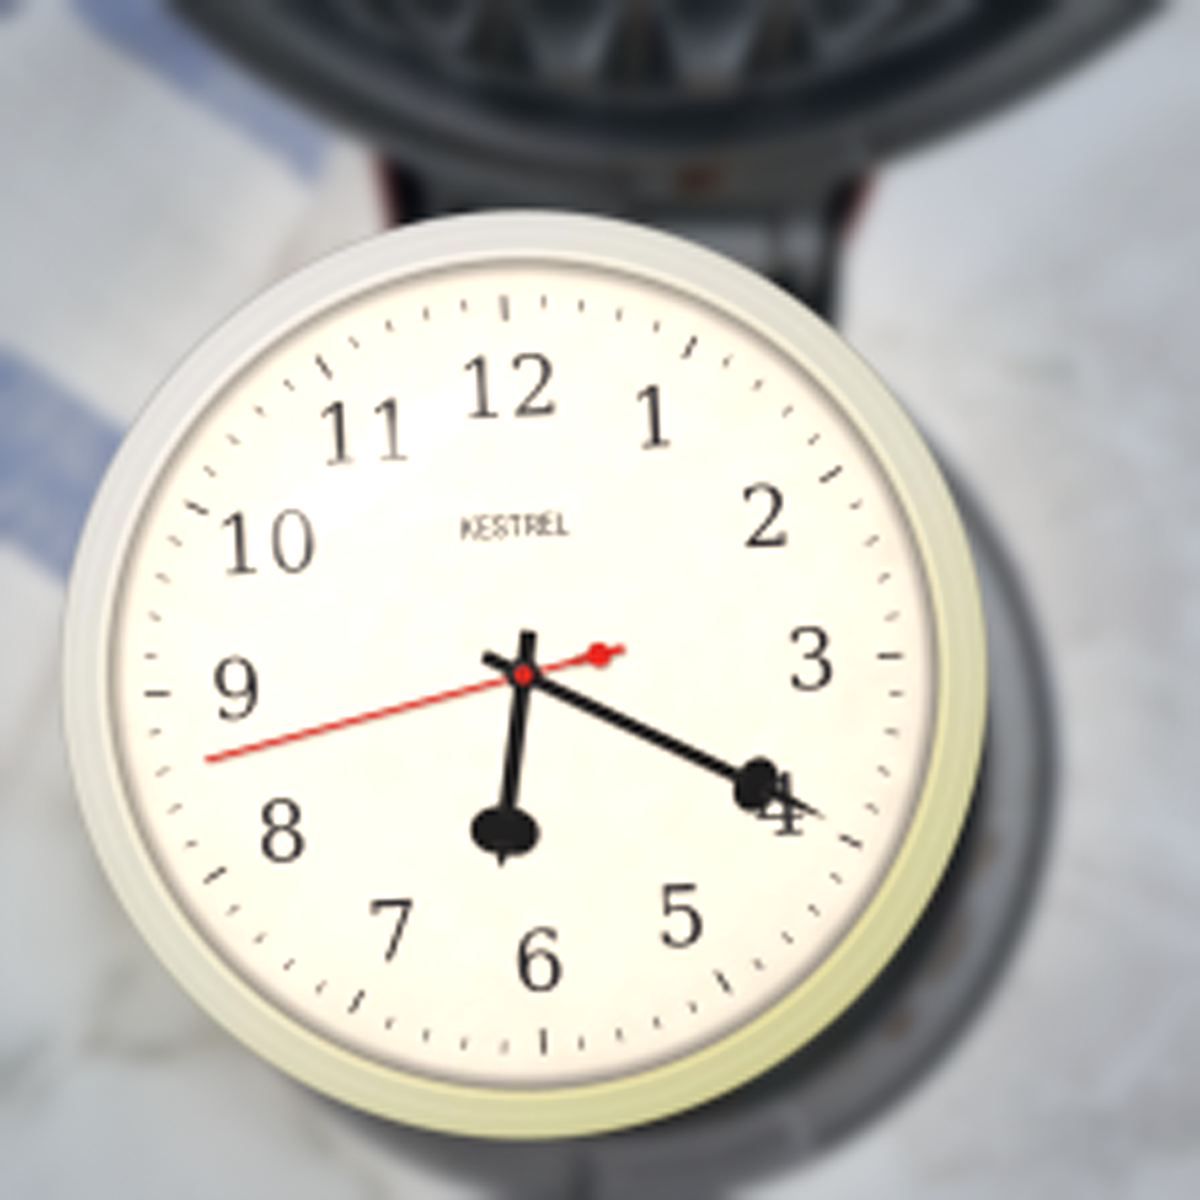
6:19:43
